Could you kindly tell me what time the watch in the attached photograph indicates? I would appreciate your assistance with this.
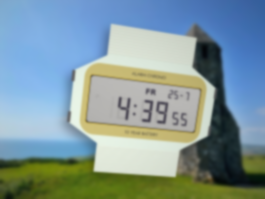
4:39:55
